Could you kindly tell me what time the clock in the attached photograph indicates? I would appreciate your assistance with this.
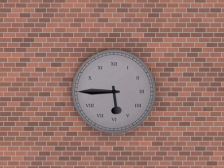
5:45
